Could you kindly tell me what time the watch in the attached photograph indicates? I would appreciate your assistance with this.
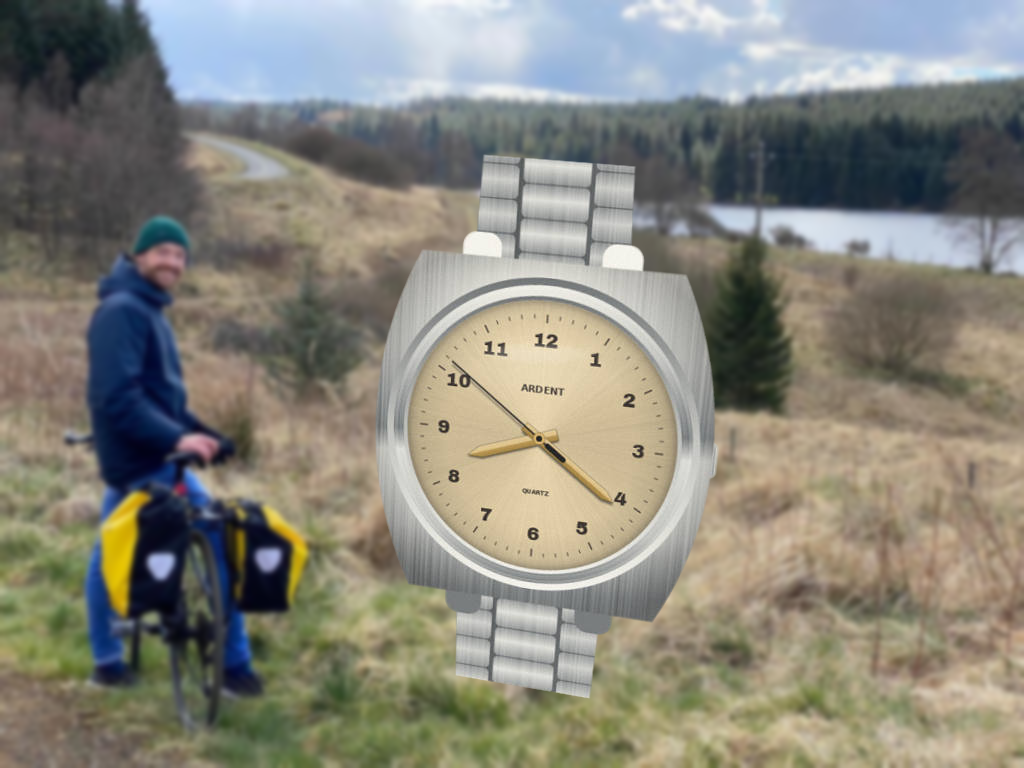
8:20:51
